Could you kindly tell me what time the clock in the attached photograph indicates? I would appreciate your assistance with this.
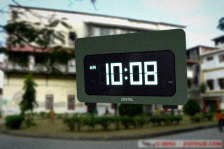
10:08
